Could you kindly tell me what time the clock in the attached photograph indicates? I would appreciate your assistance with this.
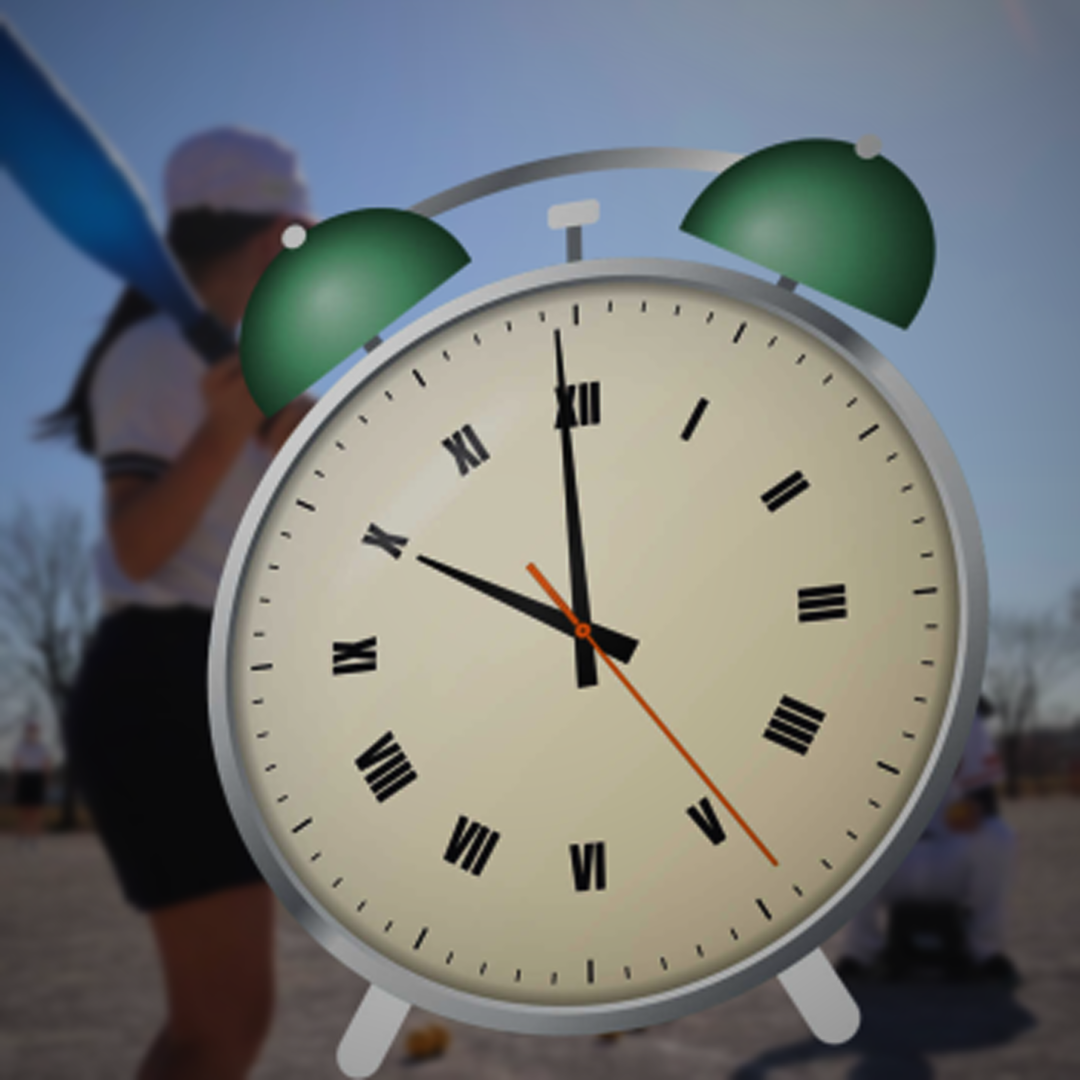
9:59:24
